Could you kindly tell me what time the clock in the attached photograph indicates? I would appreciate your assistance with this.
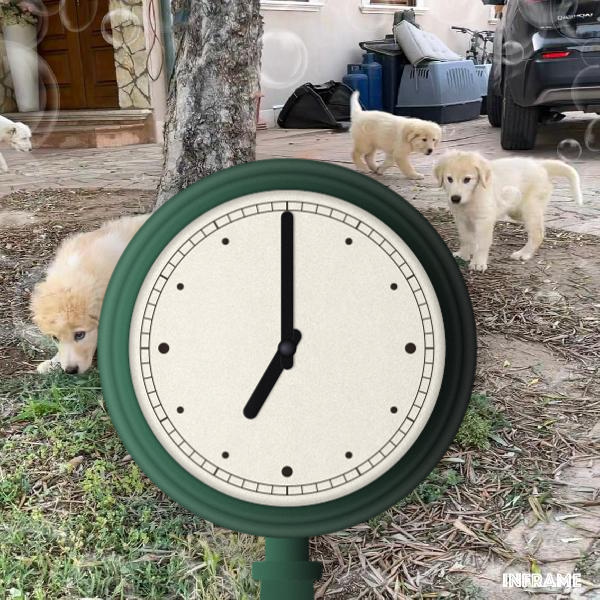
7:00
